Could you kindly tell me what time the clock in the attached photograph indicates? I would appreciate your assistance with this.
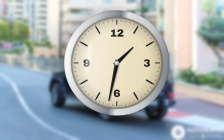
1:32
